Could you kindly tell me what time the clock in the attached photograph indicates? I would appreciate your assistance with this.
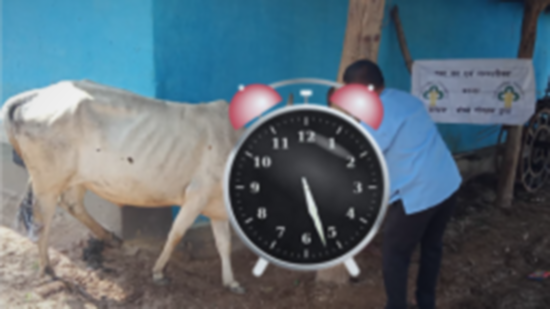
5:27
